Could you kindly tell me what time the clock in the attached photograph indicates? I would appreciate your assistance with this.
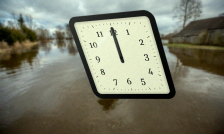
12:00
